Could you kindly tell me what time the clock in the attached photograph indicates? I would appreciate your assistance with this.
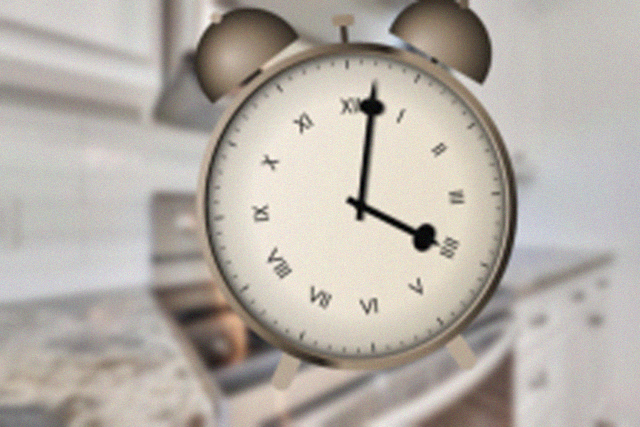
4:02
